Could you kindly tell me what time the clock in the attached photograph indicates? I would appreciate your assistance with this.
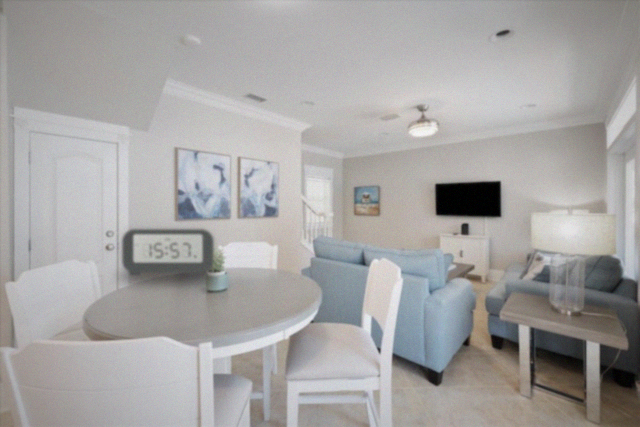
15:57
